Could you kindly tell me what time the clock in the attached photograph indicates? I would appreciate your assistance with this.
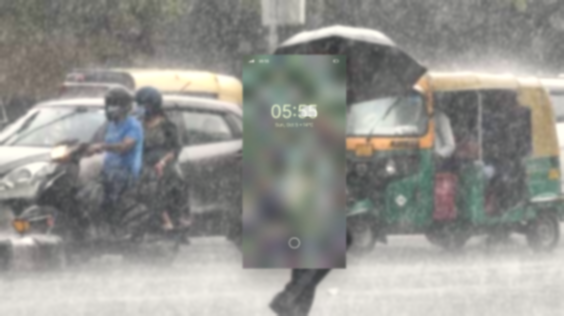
5:55
